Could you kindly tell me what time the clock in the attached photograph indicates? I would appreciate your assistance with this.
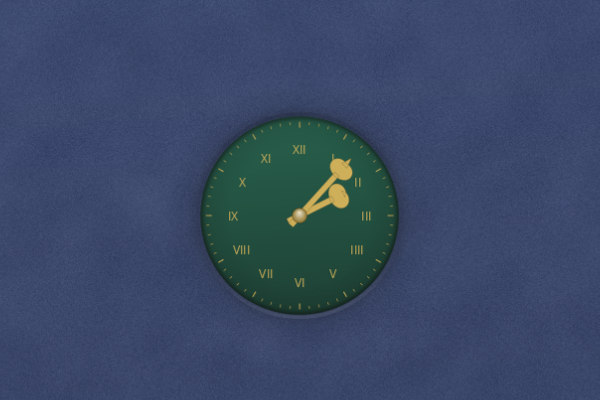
2:07
